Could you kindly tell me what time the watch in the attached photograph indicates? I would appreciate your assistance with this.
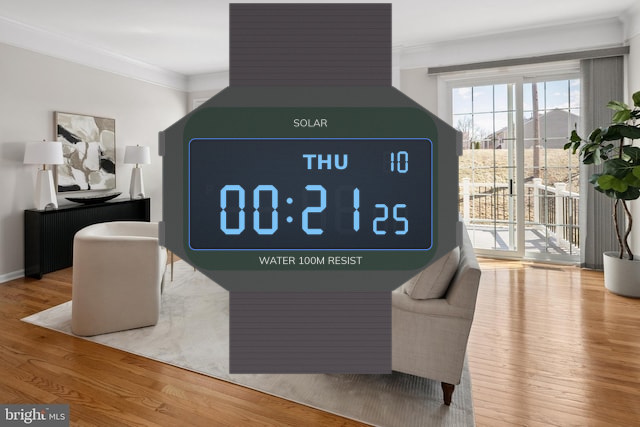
0:21:25
